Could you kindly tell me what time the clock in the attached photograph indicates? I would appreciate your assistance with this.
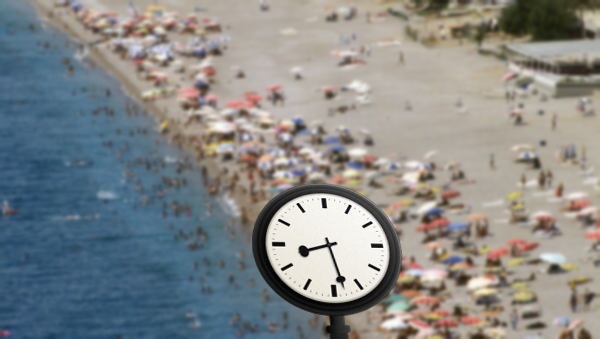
8:28
